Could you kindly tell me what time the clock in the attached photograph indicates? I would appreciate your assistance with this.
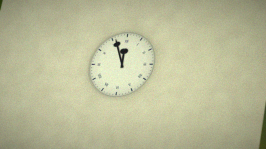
11:56
